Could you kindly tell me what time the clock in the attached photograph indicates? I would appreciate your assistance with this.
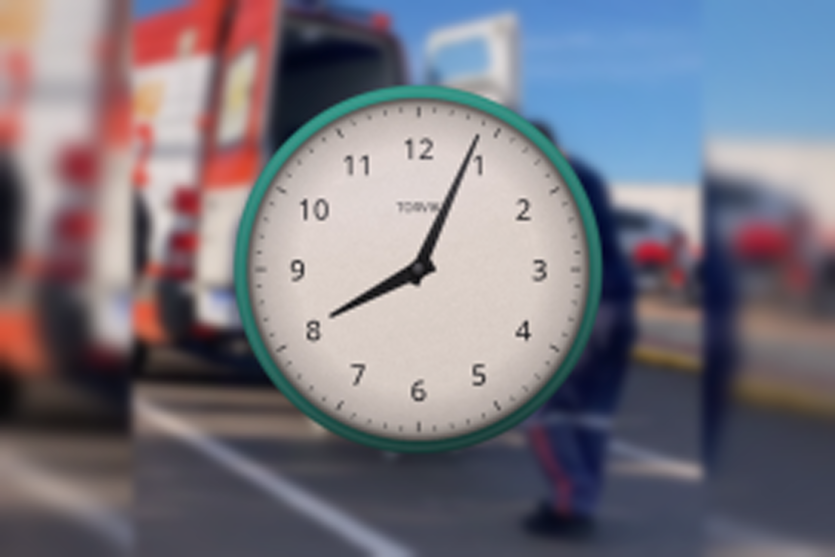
8:04
